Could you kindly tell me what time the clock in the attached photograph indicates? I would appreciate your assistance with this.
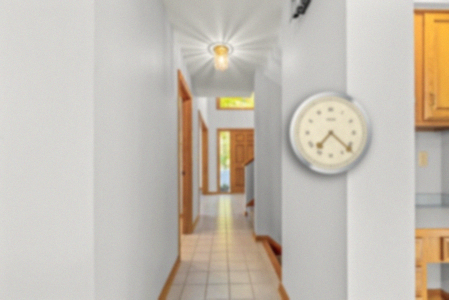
7:22
